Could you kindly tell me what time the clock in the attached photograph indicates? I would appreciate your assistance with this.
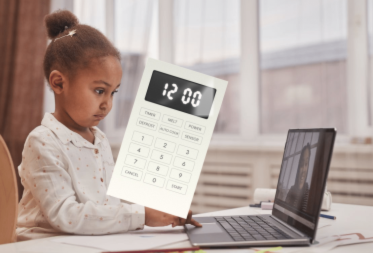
12:00
